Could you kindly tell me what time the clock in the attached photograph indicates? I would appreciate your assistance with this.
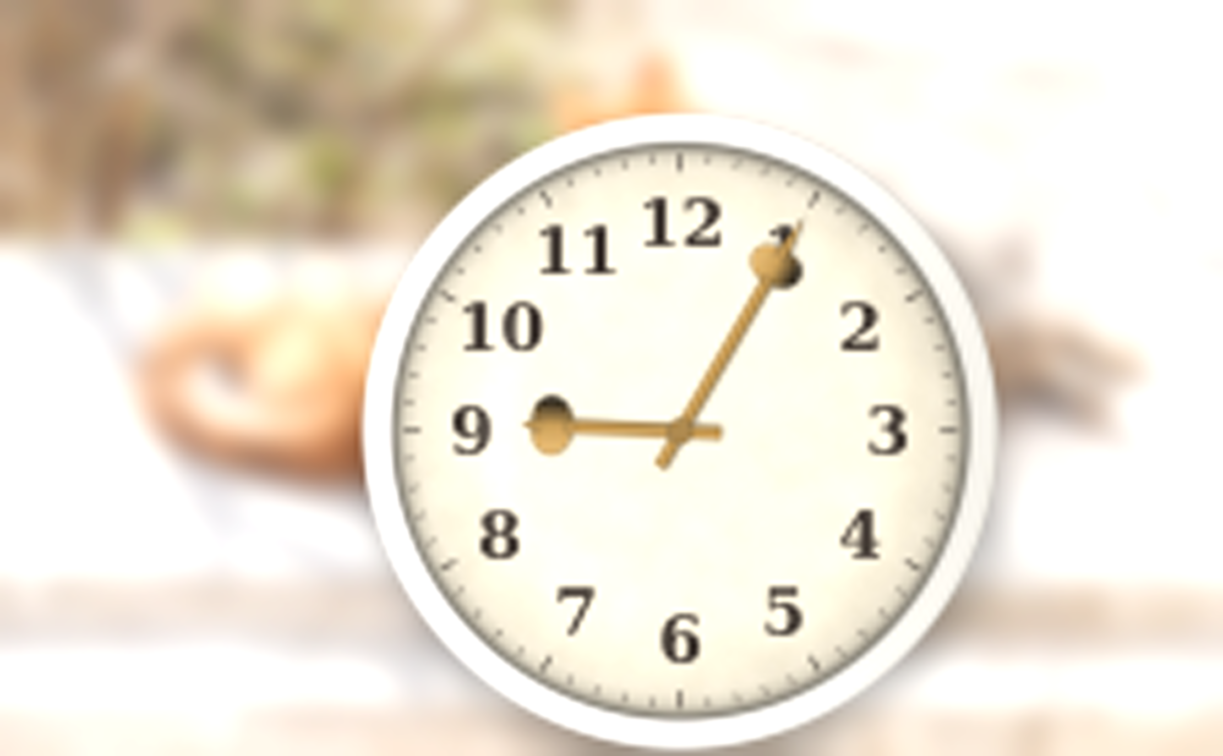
9:05
